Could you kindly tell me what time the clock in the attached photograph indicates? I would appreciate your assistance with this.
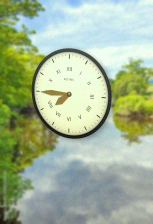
7:45
